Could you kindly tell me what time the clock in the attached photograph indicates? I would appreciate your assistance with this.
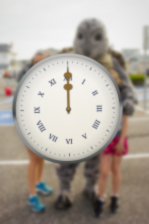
12:00
